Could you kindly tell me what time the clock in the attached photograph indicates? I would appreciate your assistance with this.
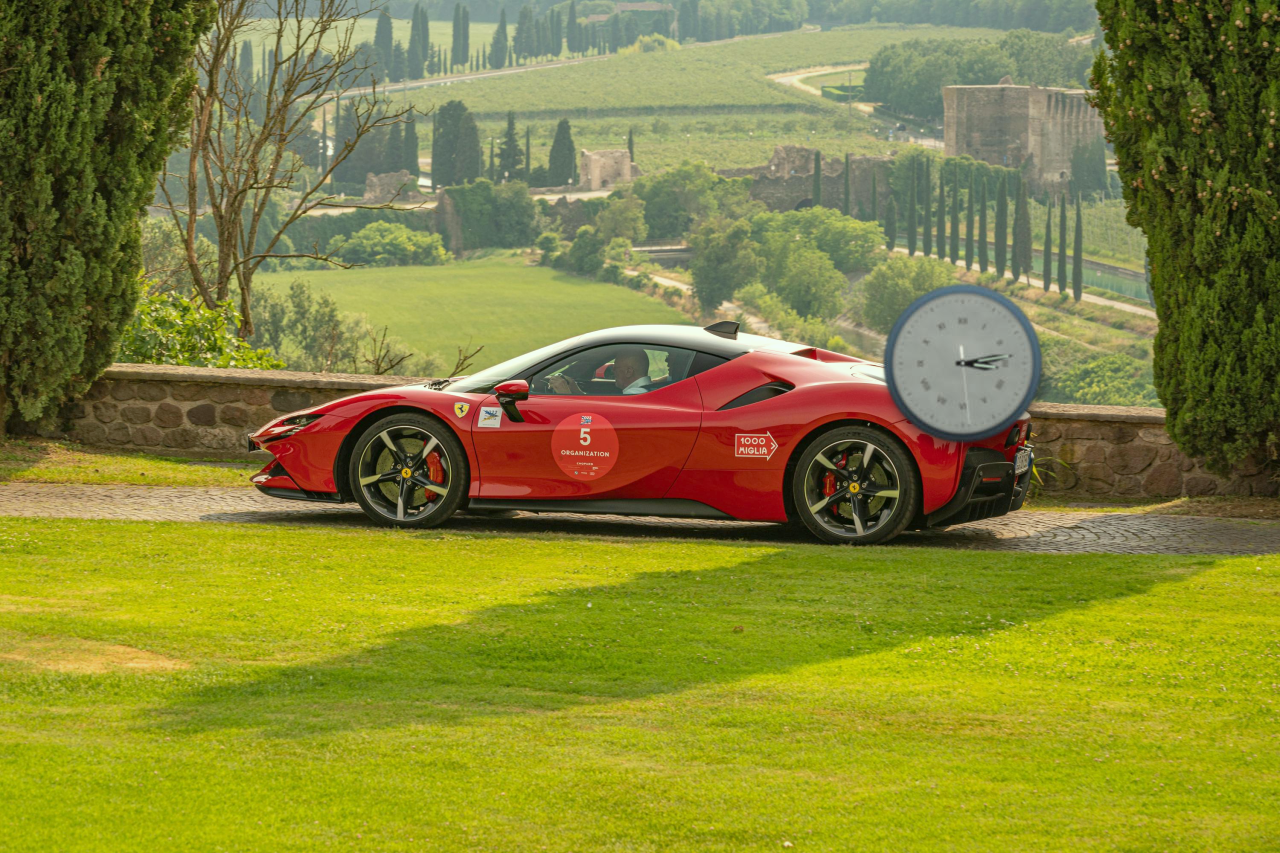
3:13:29
